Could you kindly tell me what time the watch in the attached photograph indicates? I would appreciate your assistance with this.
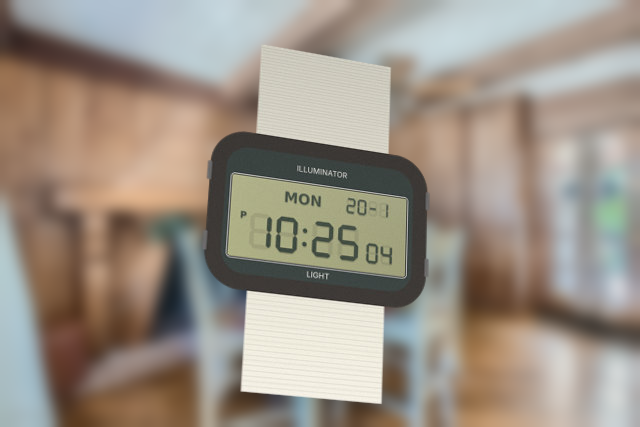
10:25:04
